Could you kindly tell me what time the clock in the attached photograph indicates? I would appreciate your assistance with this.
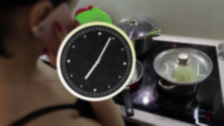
7:04
